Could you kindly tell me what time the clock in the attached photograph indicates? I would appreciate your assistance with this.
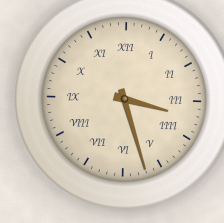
3:27
